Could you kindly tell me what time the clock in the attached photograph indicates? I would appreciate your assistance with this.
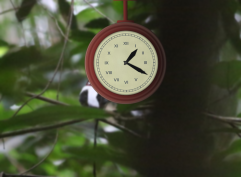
1:20
